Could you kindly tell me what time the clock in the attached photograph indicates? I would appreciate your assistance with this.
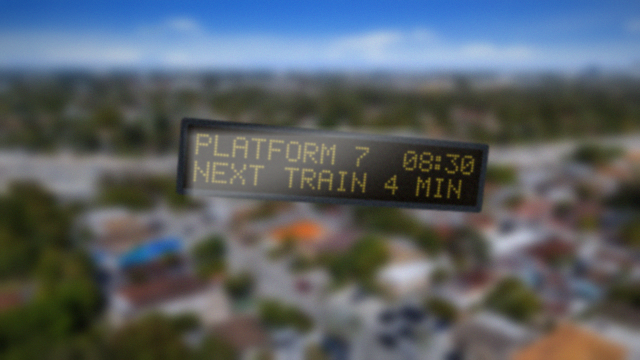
8:30
